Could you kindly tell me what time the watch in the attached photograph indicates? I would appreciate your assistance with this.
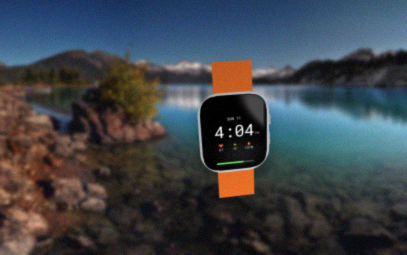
4:04
